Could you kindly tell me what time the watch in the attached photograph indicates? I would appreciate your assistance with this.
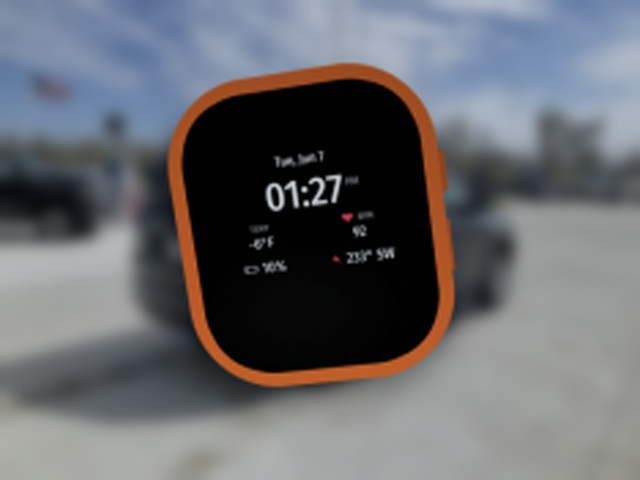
1:27
